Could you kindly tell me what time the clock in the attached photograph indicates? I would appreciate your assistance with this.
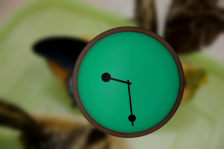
9:29
